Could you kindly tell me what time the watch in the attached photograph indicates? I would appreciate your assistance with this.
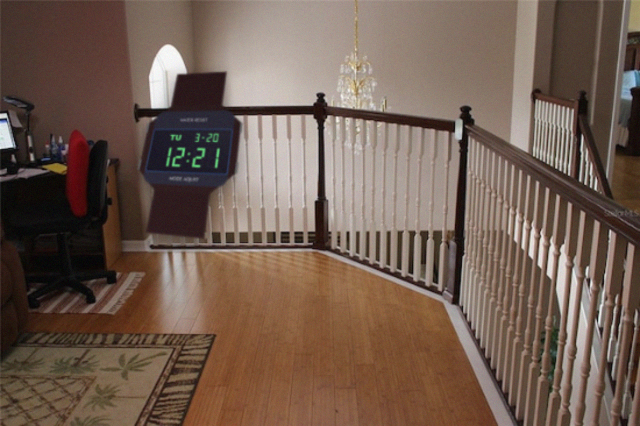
12:21
